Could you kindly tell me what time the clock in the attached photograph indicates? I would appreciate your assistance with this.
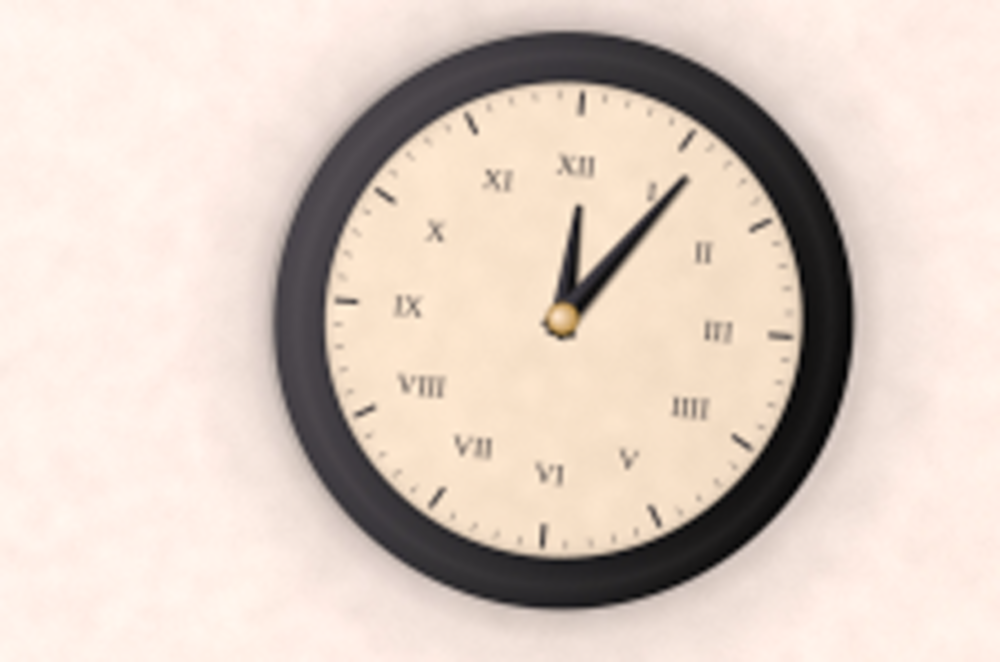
12:06
